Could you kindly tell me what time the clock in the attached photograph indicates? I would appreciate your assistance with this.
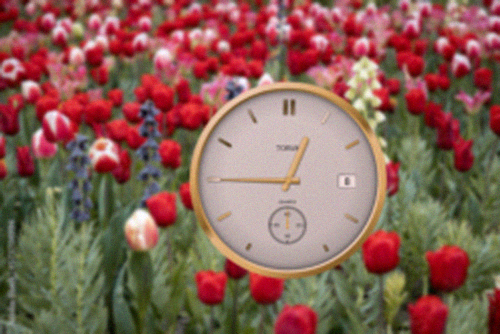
12:45
